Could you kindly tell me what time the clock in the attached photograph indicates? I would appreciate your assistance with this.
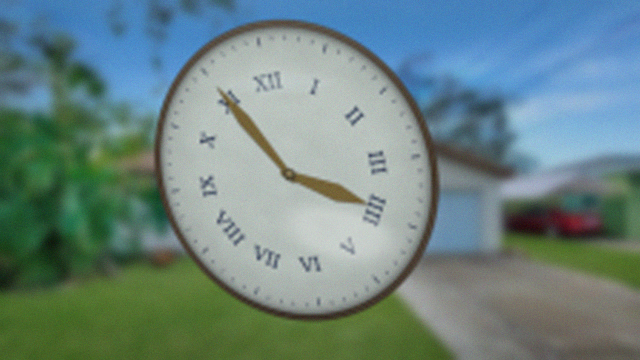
3:55
